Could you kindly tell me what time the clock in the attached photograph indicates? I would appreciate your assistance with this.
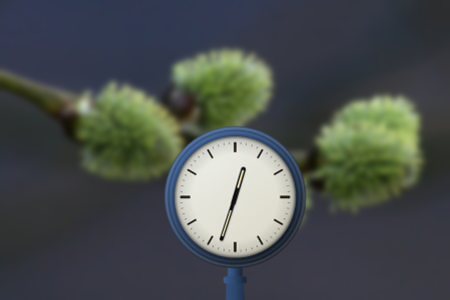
12:33
